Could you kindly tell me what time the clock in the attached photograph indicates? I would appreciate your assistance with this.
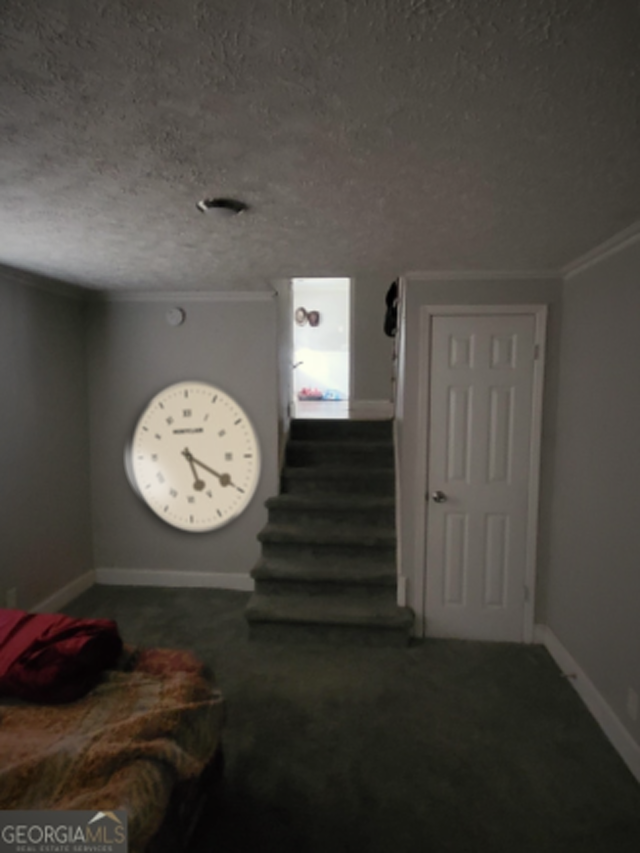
5:20
